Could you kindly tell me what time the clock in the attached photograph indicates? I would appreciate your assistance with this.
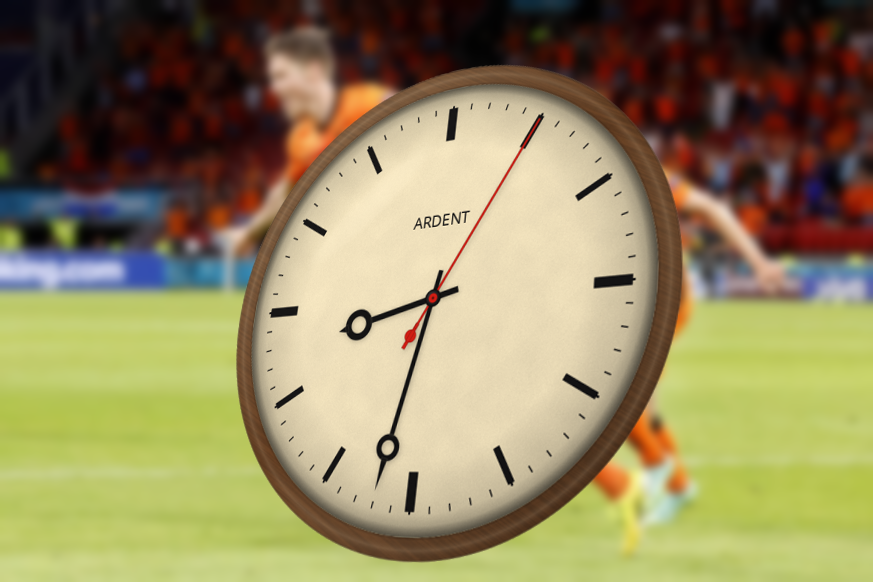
8:32:05
